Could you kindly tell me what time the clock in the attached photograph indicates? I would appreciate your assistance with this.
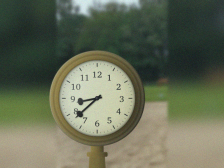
8:38
